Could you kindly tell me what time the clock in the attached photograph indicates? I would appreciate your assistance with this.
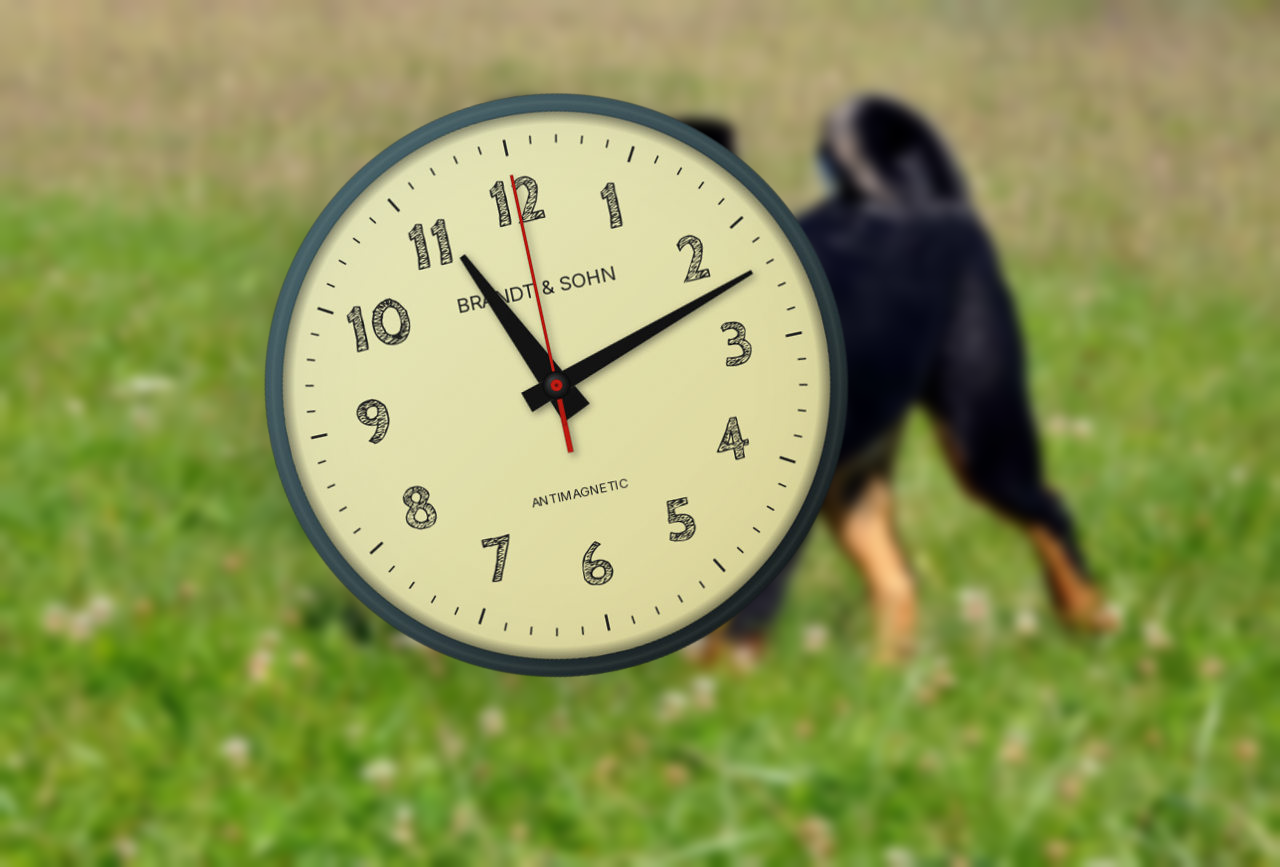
11:12:00
